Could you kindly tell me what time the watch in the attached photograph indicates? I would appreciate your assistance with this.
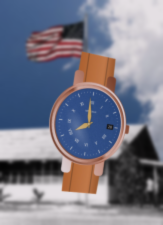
7:59
